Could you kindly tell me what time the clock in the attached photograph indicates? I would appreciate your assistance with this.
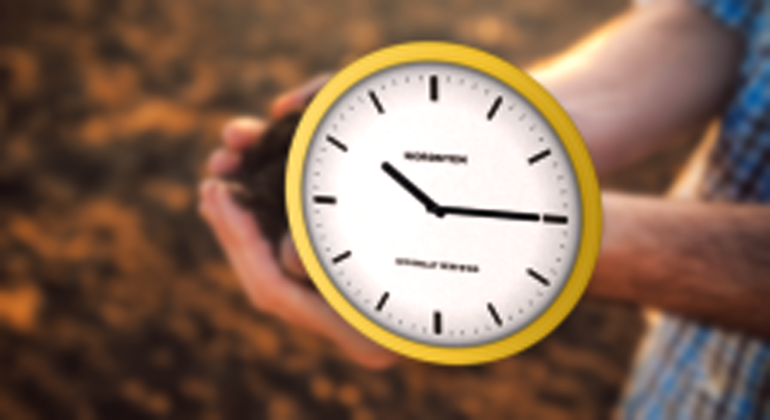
10:15
